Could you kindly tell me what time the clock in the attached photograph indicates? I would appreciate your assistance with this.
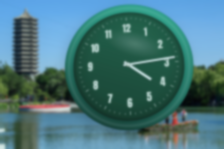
4:14
